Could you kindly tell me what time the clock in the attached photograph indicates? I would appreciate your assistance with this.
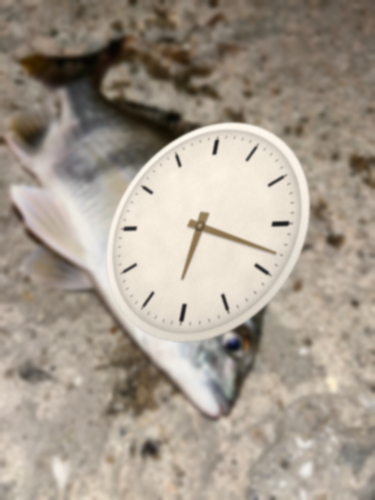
6:18
